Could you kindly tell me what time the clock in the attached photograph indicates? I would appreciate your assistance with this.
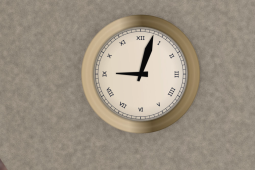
9:03
